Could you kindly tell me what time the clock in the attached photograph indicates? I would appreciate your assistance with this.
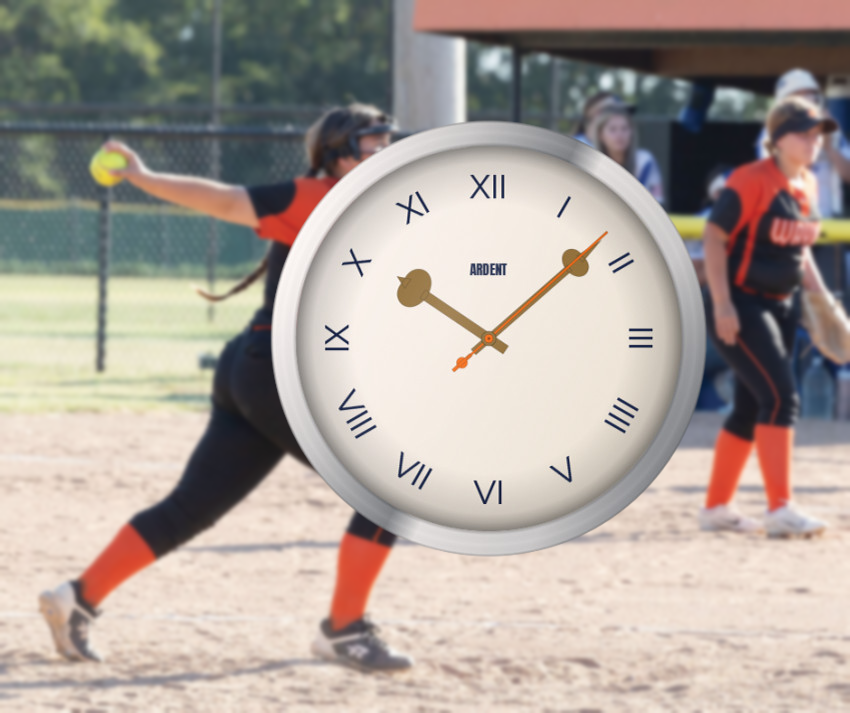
10:08:08
